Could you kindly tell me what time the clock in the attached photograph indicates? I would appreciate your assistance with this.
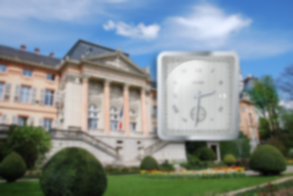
2:31
